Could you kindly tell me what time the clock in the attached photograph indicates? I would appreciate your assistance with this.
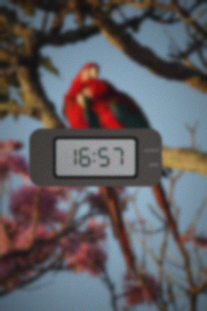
16:57
